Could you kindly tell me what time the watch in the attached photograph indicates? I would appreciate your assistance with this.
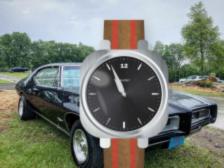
10:56
